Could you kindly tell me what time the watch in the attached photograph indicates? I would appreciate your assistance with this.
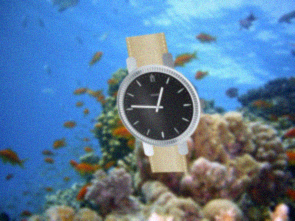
12:46
